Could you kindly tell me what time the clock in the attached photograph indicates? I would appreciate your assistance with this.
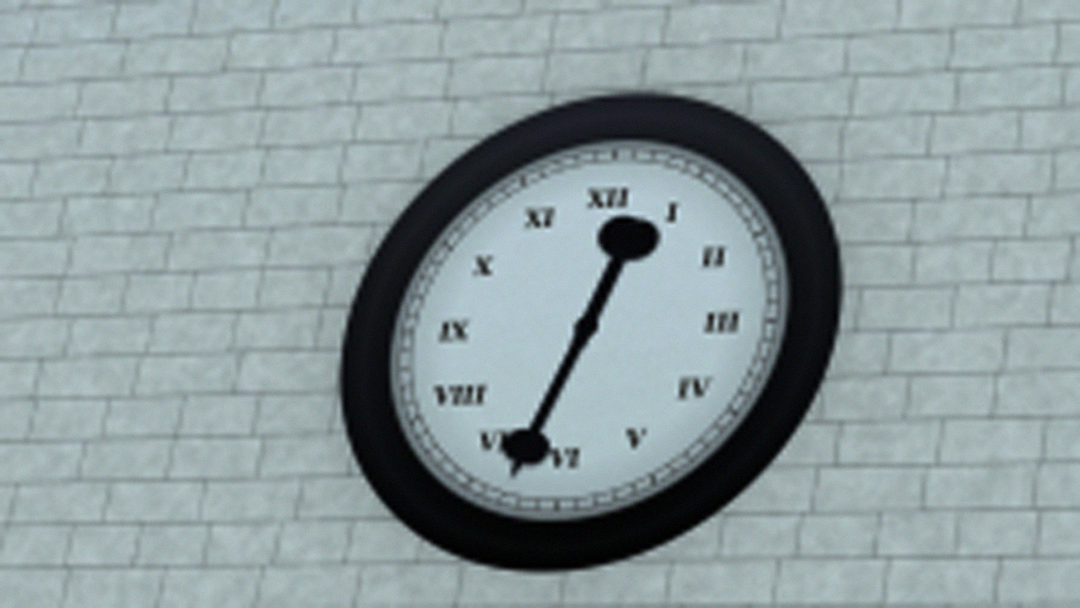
12:33
